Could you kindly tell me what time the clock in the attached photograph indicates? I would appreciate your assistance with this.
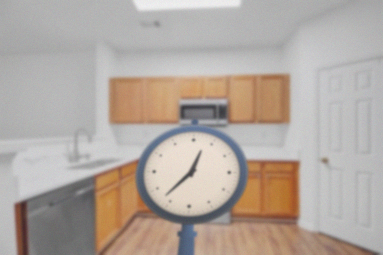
12:37
